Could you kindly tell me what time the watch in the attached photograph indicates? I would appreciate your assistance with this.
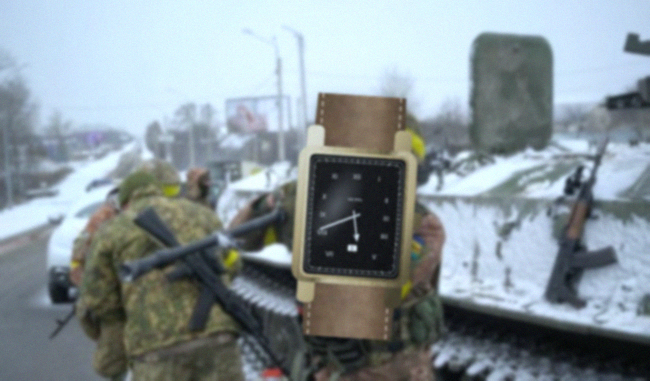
5:41
